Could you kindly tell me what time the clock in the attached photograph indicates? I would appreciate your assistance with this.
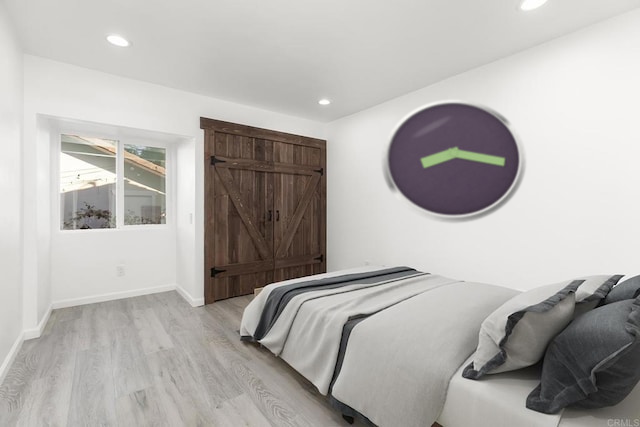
8:17
